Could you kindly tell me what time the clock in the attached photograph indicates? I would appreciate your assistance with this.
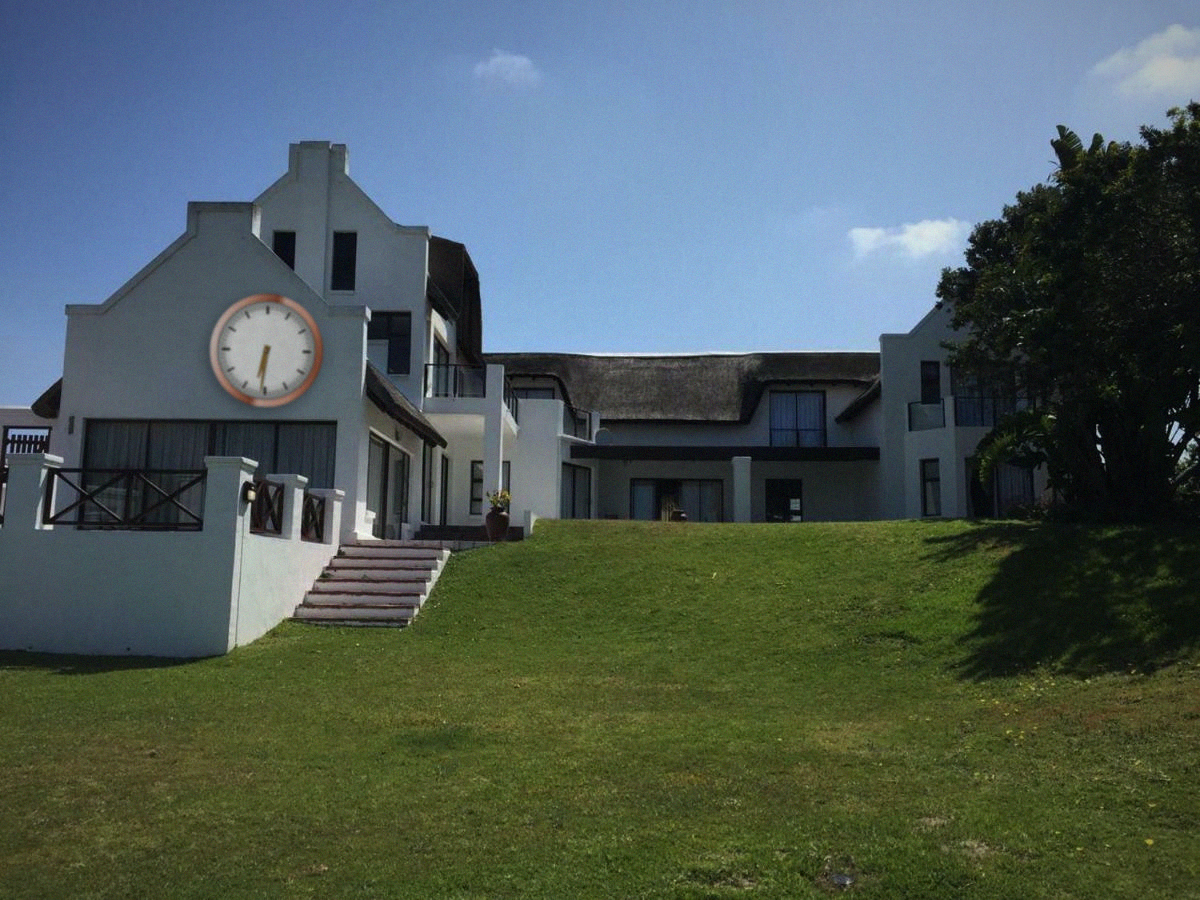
6:31
